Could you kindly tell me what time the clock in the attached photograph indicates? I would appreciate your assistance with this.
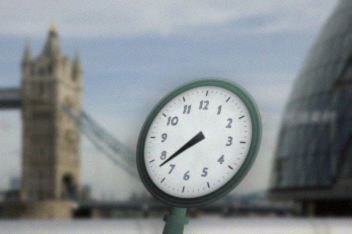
7:38
